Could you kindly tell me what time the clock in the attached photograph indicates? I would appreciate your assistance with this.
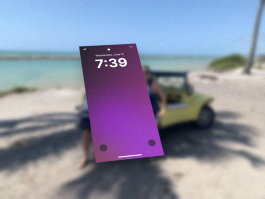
7:39
